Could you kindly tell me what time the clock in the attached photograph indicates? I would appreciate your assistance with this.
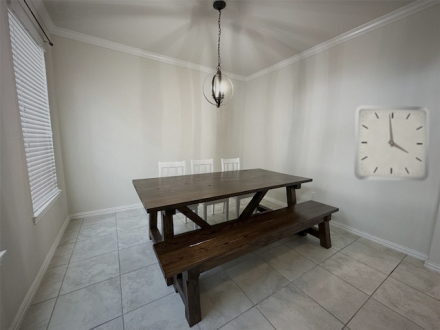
3:59
